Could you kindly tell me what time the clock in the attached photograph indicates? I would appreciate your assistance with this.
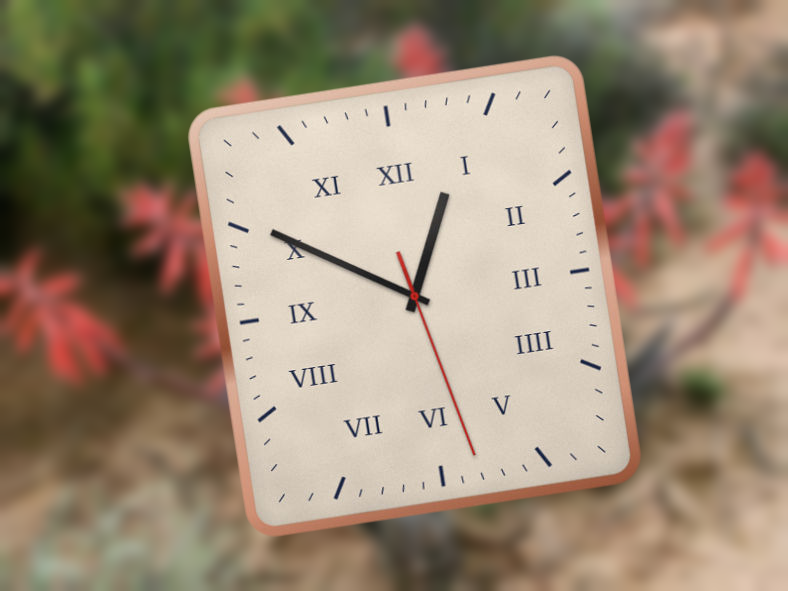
12:50:28
